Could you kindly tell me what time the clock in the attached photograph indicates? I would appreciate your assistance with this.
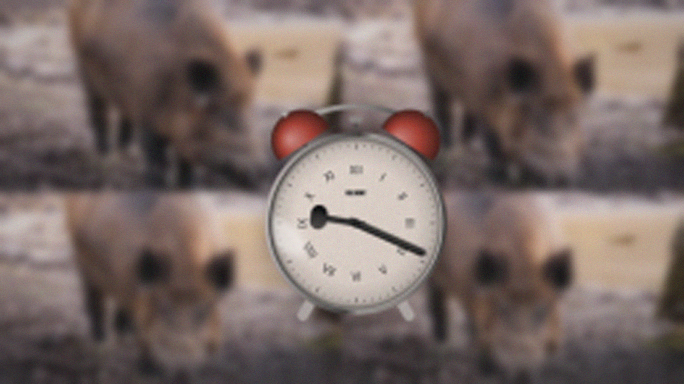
9:19
